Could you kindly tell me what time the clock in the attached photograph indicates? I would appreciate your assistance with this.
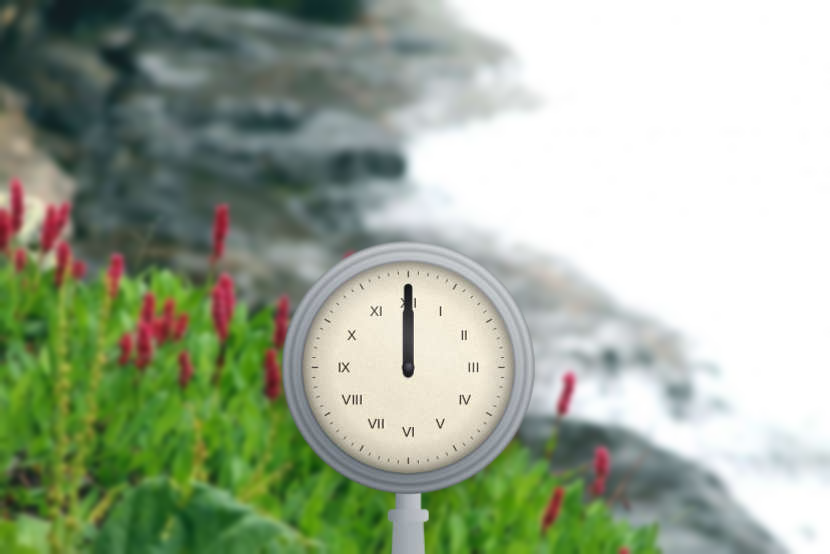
12:00
